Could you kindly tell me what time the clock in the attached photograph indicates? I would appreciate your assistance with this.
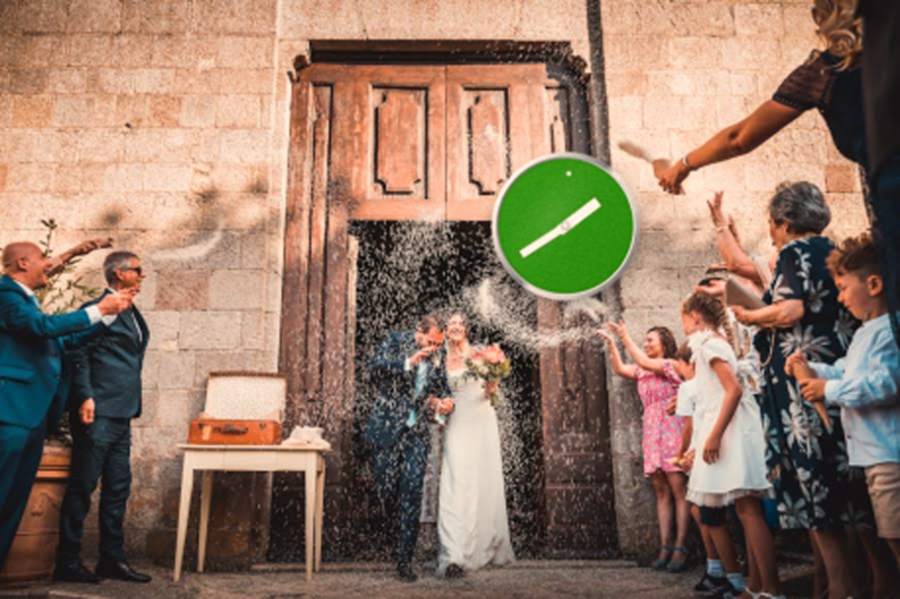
1:39
